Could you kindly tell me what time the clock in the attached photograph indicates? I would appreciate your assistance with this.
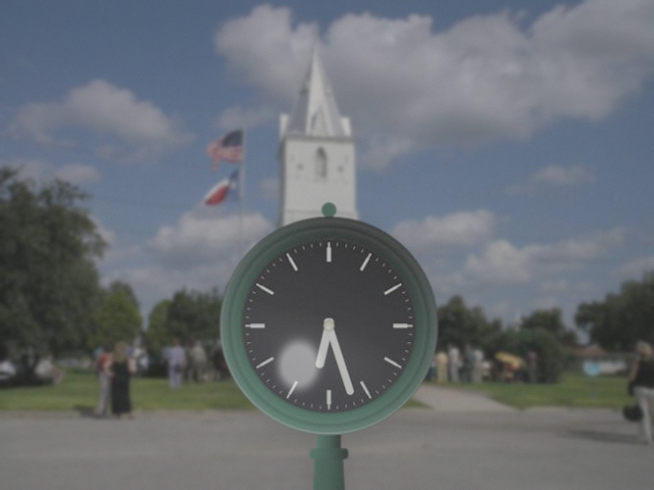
6:27
